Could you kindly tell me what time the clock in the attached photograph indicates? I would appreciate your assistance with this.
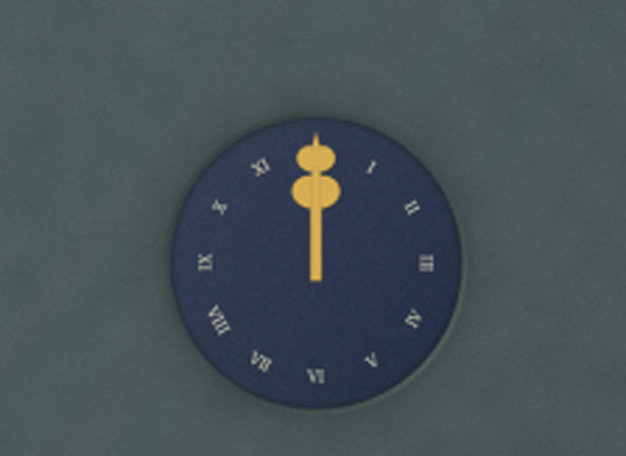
12:00
